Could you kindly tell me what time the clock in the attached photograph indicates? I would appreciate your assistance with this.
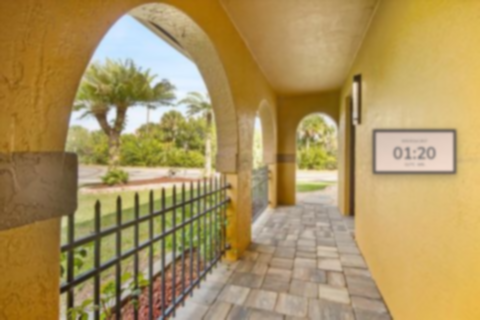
1:20
